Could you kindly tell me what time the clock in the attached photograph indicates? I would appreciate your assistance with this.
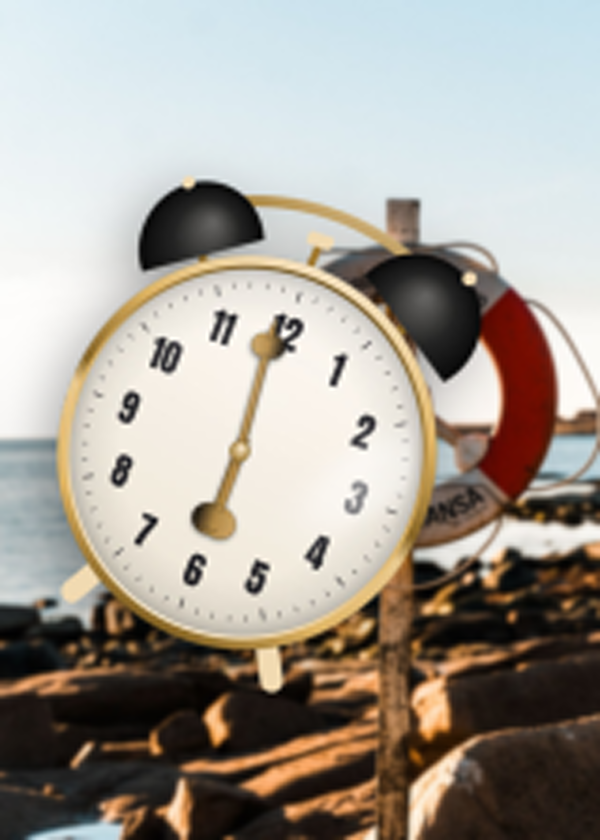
5:59
